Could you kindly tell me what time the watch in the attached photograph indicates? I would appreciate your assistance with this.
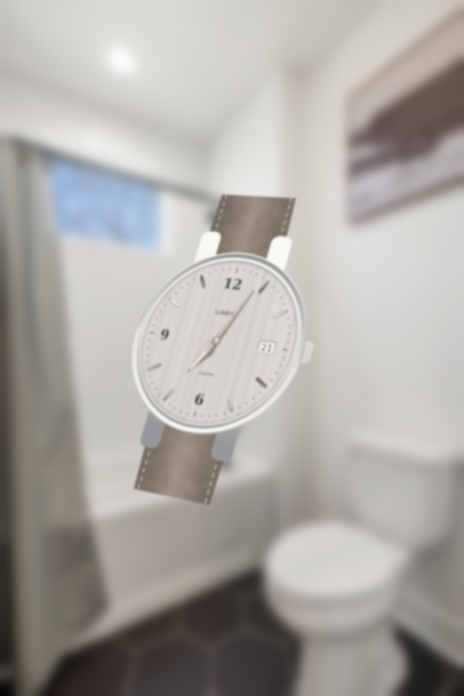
7:04
